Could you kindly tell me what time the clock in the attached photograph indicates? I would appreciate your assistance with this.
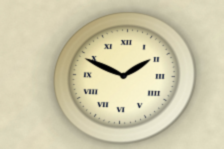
1:49
